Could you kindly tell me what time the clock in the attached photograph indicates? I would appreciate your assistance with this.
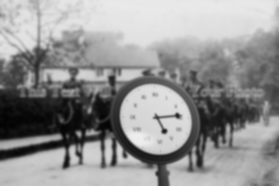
5:14
